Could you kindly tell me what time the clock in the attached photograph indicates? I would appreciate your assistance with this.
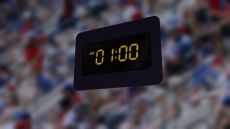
1:00
